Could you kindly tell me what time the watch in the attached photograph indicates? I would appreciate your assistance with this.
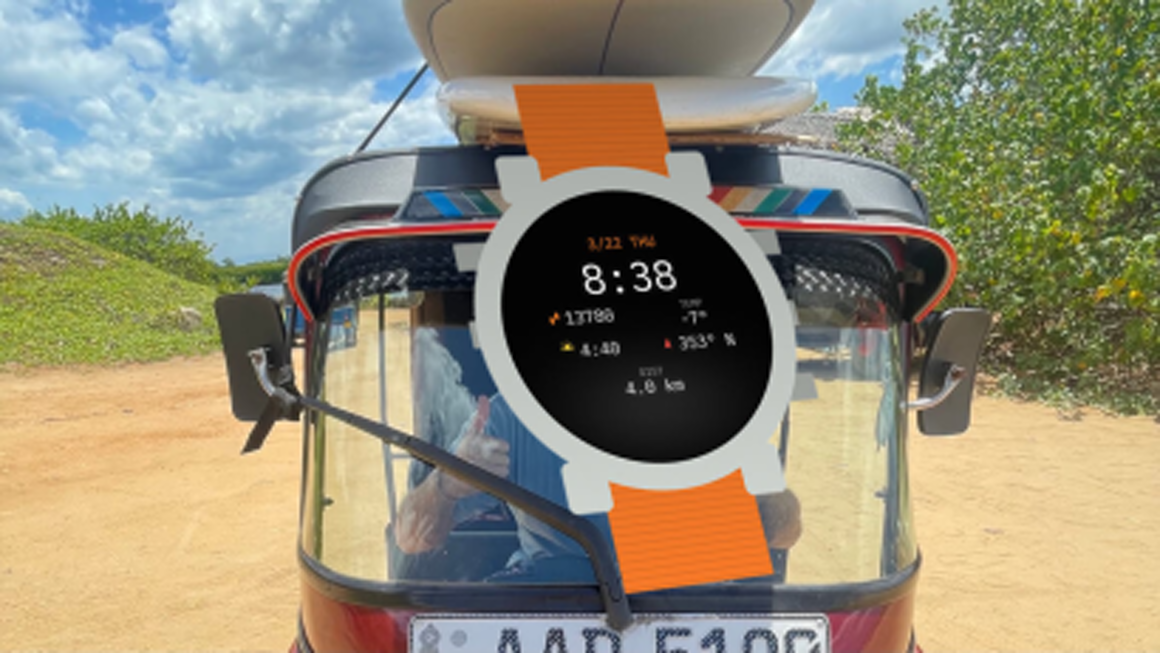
8:38
